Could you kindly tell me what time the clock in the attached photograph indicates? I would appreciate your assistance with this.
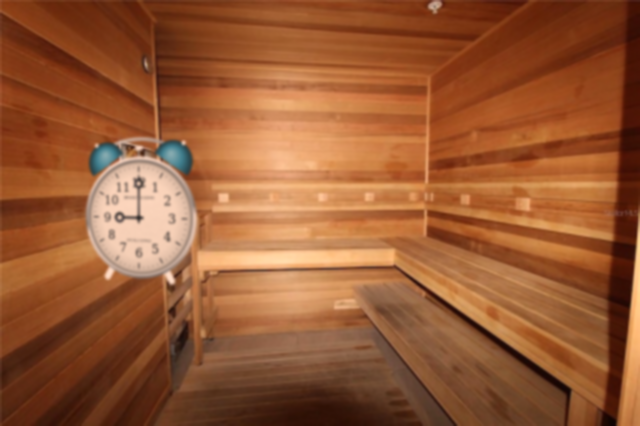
9:00
